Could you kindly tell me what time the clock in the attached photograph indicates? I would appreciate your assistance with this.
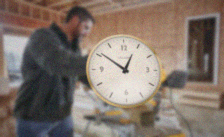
12:51
